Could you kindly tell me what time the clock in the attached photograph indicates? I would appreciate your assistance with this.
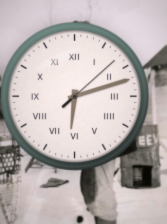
6:12:08
